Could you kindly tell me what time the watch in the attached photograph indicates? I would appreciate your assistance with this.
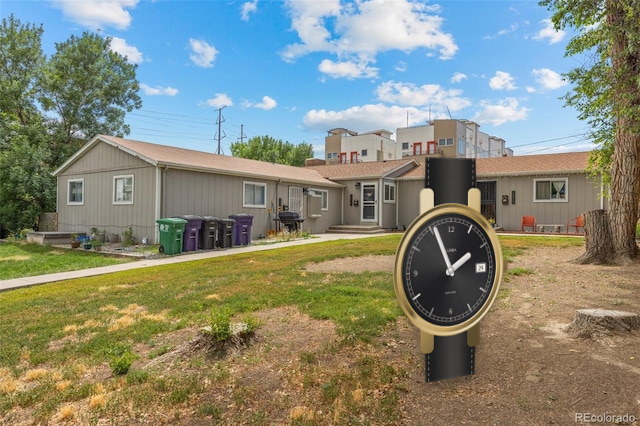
1:56
